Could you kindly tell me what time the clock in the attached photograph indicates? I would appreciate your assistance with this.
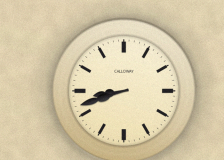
8:42
